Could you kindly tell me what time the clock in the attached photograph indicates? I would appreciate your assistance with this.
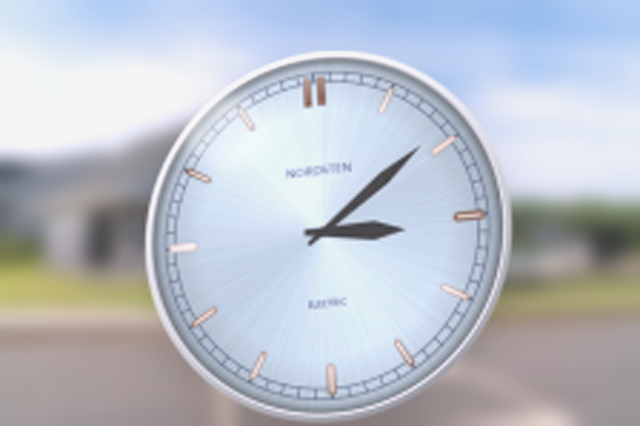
3:09
